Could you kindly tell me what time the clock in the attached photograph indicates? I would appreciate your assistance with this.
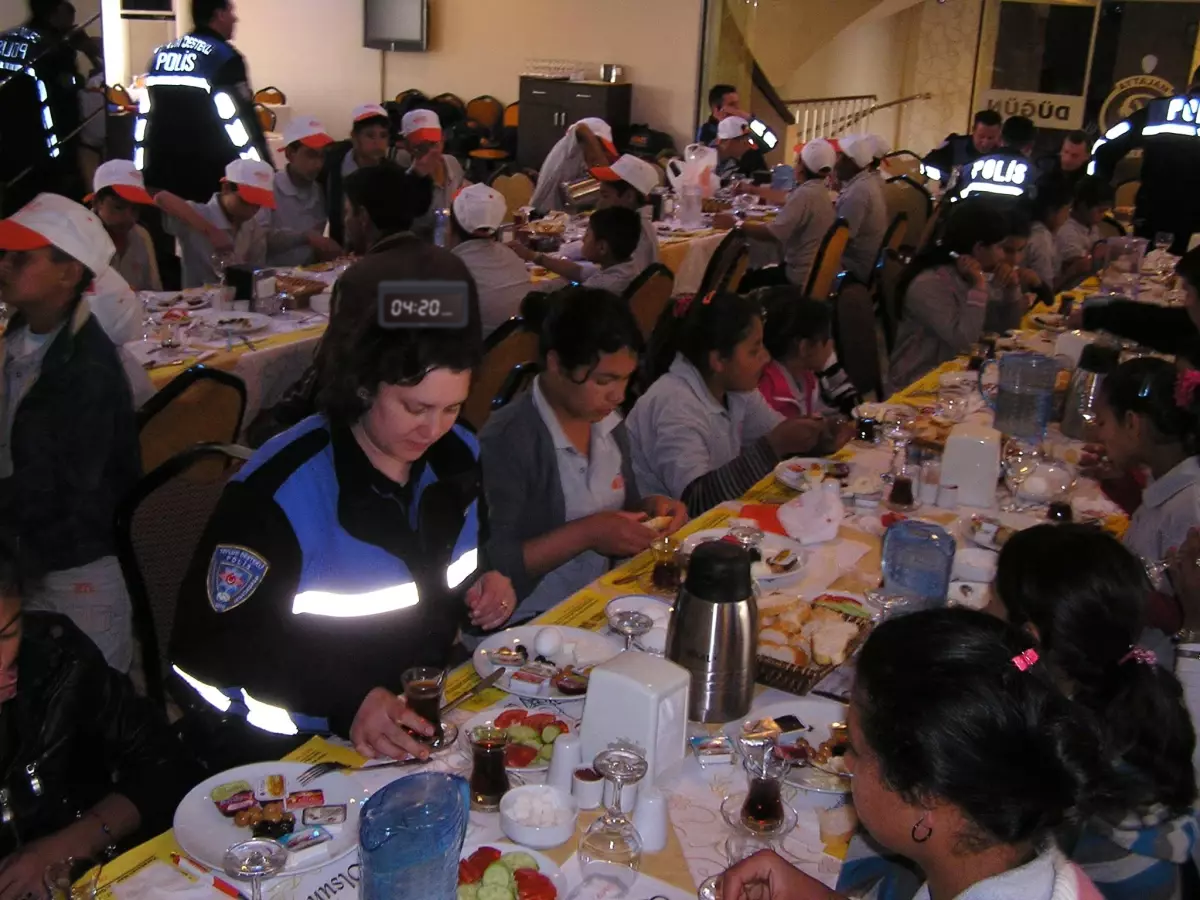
4:20
